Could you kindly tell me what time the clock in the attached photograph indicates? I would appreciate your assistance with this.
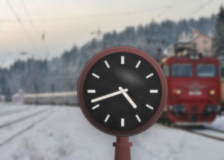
4:42
